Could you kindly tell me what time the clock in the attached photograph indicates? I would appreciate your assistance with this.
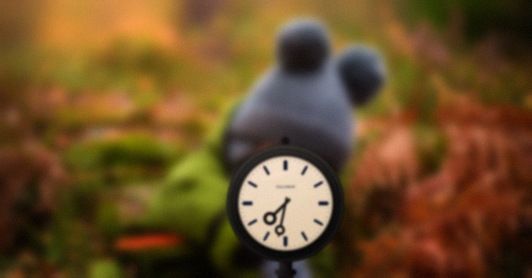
7:32
